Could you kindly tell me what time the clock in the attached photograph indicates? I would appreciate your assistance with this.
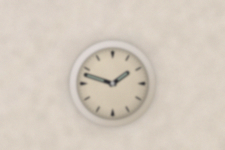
1:48
